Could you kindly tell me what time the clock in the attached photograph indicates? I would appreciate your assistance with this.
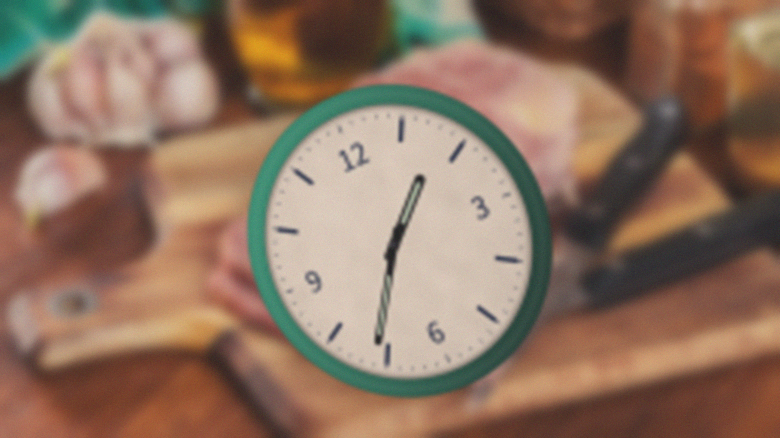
1:36
